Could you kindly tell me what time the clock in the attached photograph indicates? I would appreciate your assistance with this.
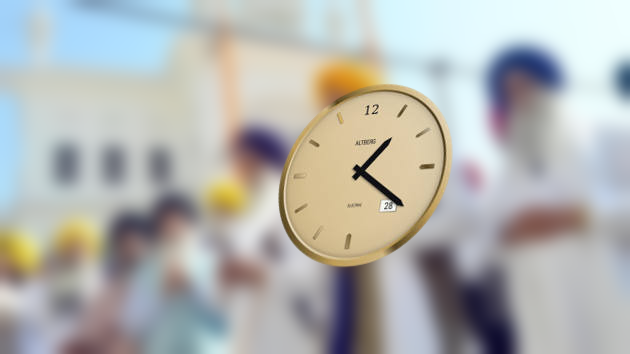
1:21
